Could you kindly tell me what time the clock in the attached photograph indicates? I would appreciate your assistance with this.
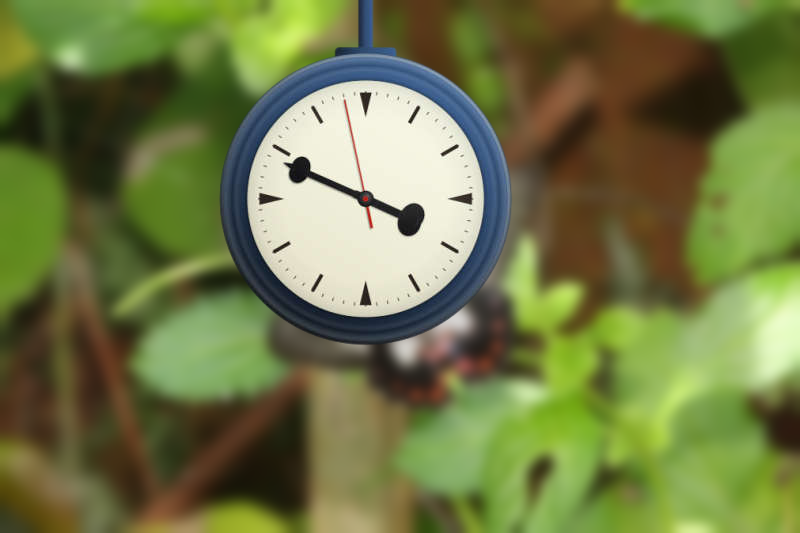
3:48:58
